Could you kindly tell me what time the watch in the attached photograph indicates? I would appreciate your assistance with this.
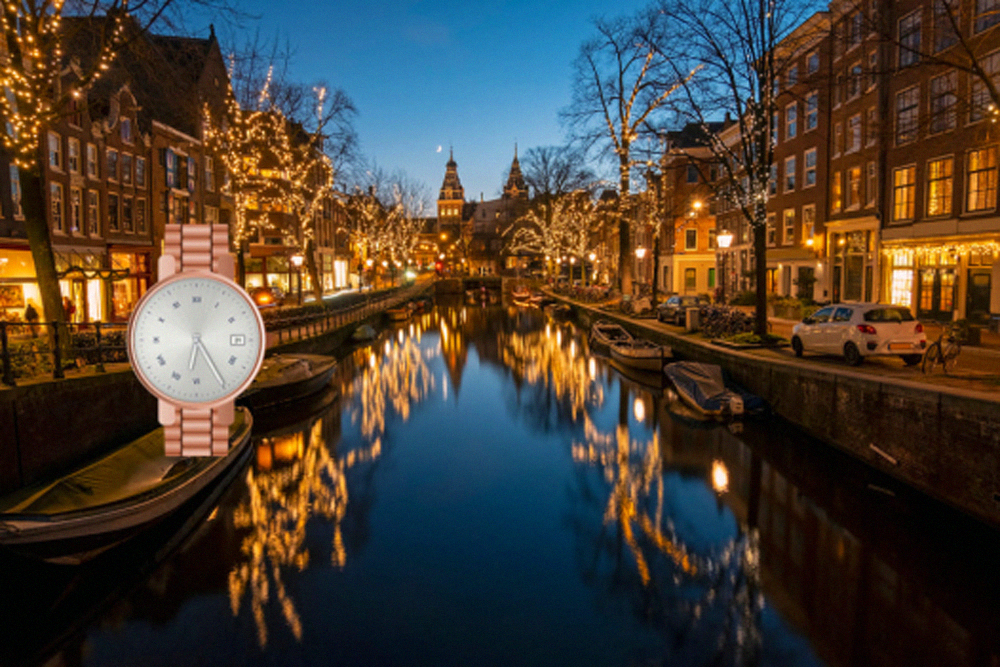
6:25
